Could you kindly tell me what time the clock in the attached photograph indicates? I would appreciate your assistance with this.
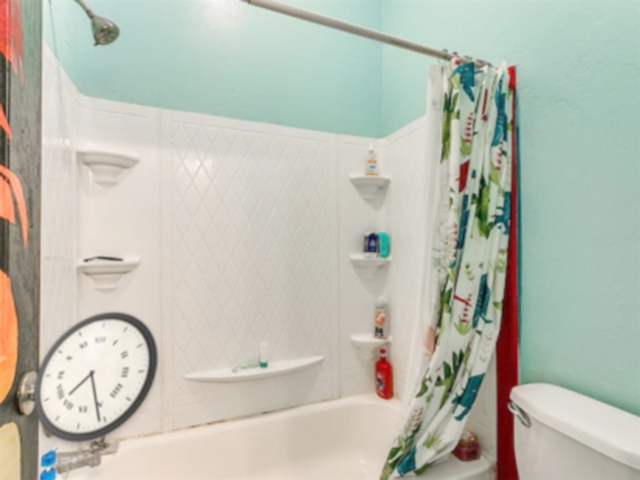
7:26
